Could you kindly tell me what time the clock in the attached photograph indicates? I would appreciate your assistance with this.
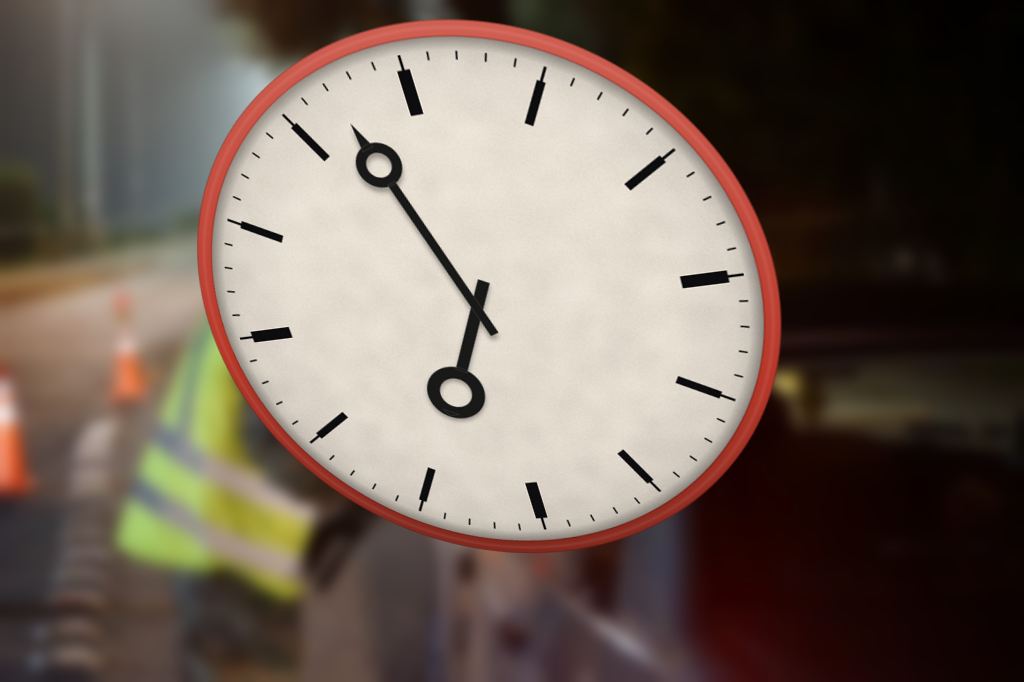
6:57
